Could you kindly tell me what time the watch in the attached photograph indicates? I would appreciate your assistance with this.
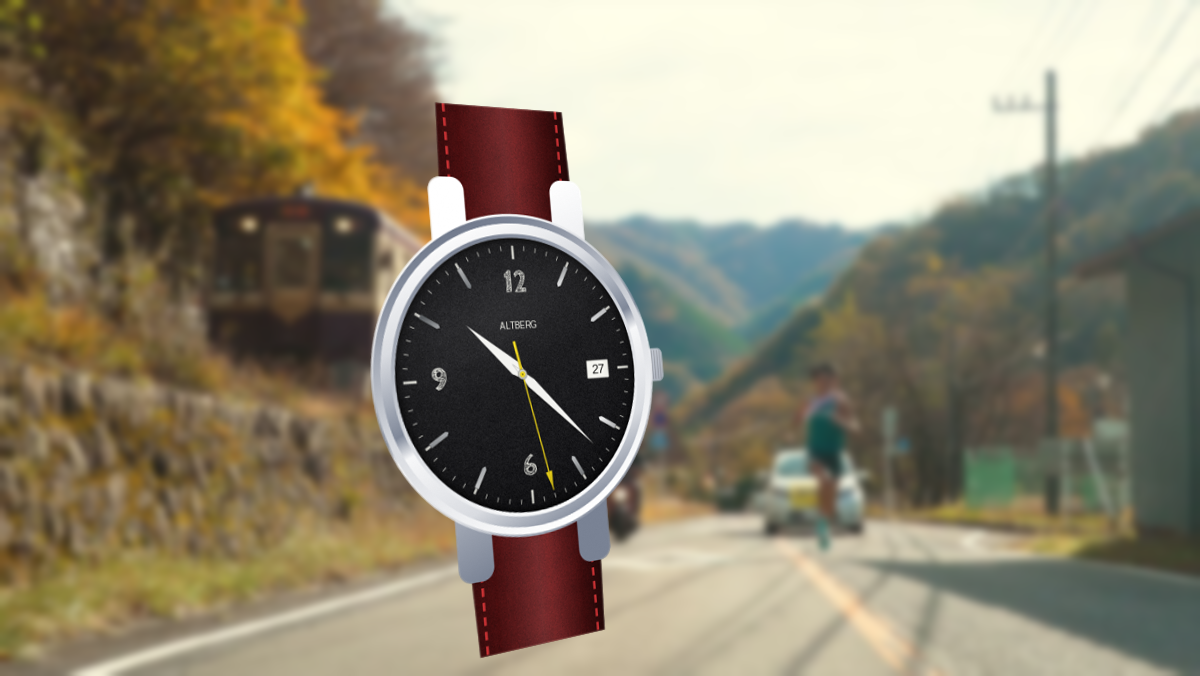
10:22:28
